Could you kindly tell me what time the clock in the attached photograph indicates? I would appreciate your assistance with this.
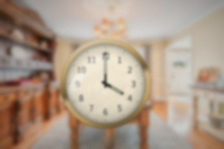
4:00
